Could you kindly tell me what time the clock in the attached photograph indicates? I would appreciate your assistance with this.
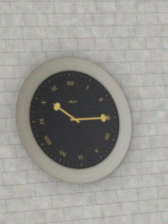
10:15
